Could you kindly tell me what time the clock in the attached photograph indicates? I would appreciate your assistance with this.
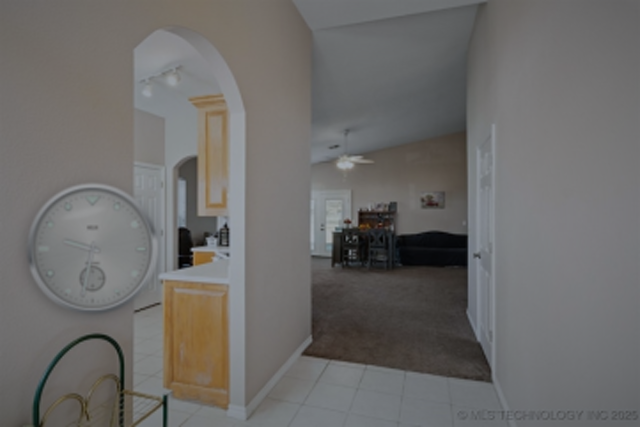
9:32
